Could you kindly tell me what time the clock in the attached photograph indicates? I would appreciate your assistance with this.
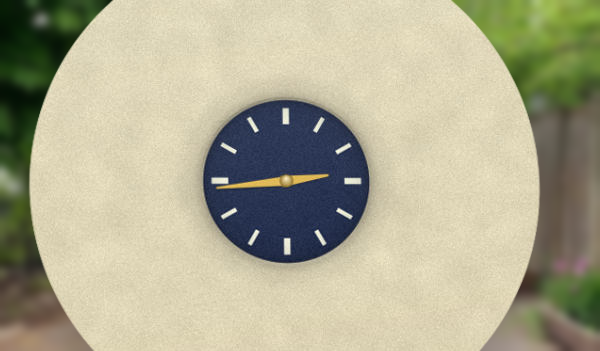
2:44
